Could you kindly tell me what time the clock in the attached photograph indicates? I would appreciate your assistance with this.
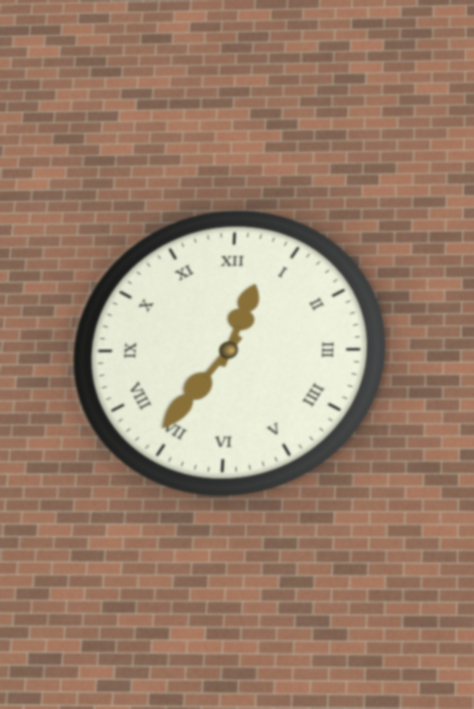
12:36
